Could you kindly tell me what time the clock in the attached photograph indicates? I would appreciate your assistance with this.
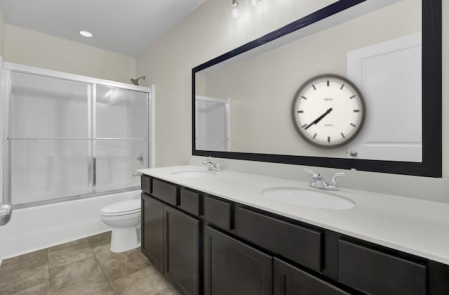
7:39
